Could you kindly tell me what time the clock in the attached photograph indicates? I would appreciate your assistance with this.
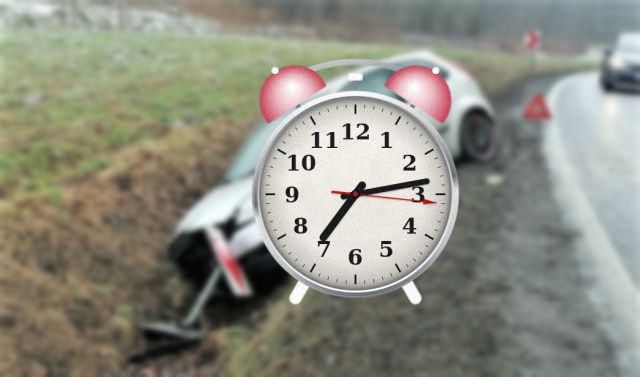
7:13:16
